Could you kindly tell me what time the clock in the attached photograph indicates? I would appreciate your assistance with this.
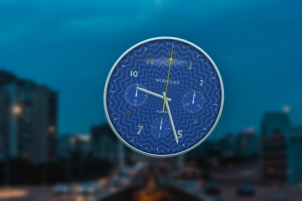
9:26
